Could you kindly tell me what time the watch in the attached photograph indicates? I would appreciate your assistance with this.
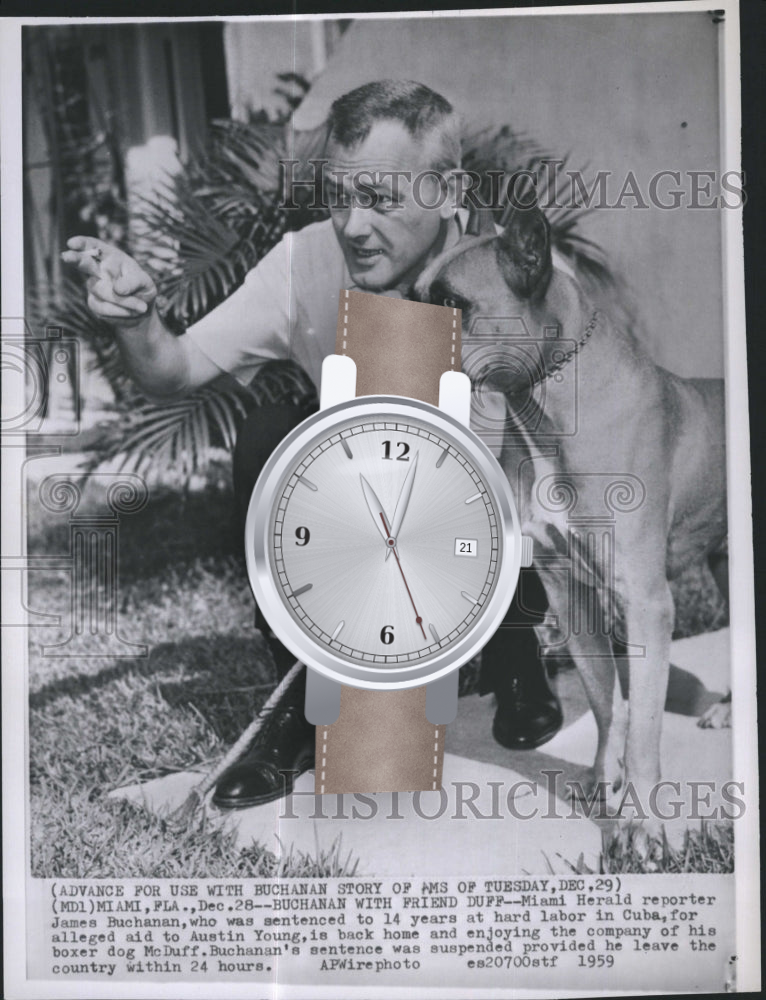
11:02:26
